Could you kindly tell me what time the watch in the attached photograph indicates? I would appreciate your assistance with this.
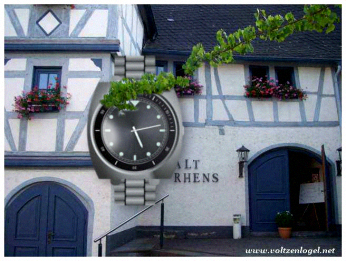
5:13
